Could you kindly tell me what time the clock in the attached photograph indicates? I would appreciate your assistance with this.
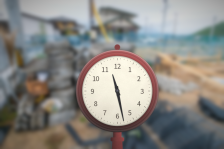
11:28
